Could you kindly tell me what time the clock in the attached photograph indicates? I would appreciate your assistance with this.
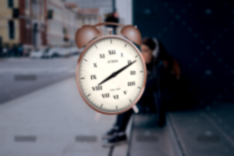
8:11
